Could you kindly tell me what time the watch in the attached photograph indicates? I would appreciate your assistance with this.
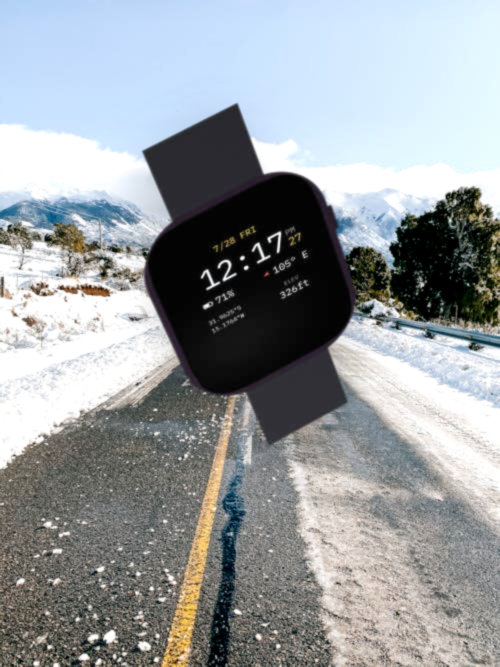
12:17:27
